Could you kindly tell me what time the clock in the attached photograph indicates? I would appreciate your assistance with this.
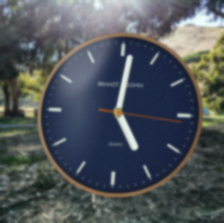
5:01:16
